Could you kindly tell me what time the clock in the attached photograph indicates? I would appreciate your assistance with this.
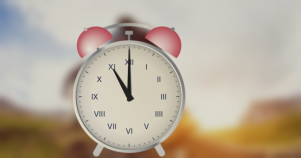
11:00
